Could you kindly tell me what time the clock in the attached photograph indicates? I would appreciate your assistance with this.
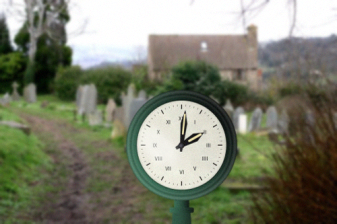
2:01
